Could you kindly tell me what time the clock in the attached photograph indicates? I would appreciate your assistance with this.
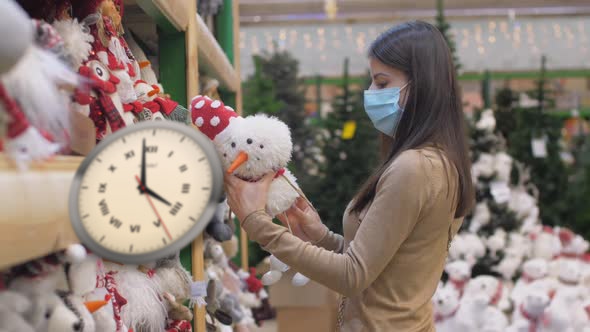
3:58:24
